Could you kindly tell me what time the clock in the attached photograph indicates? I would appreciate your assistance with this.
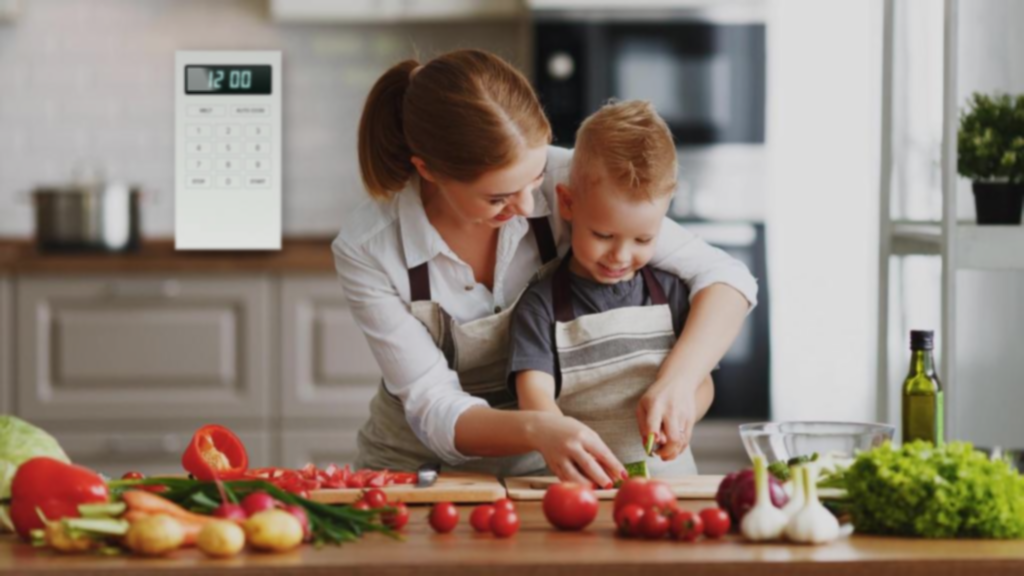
12:00
